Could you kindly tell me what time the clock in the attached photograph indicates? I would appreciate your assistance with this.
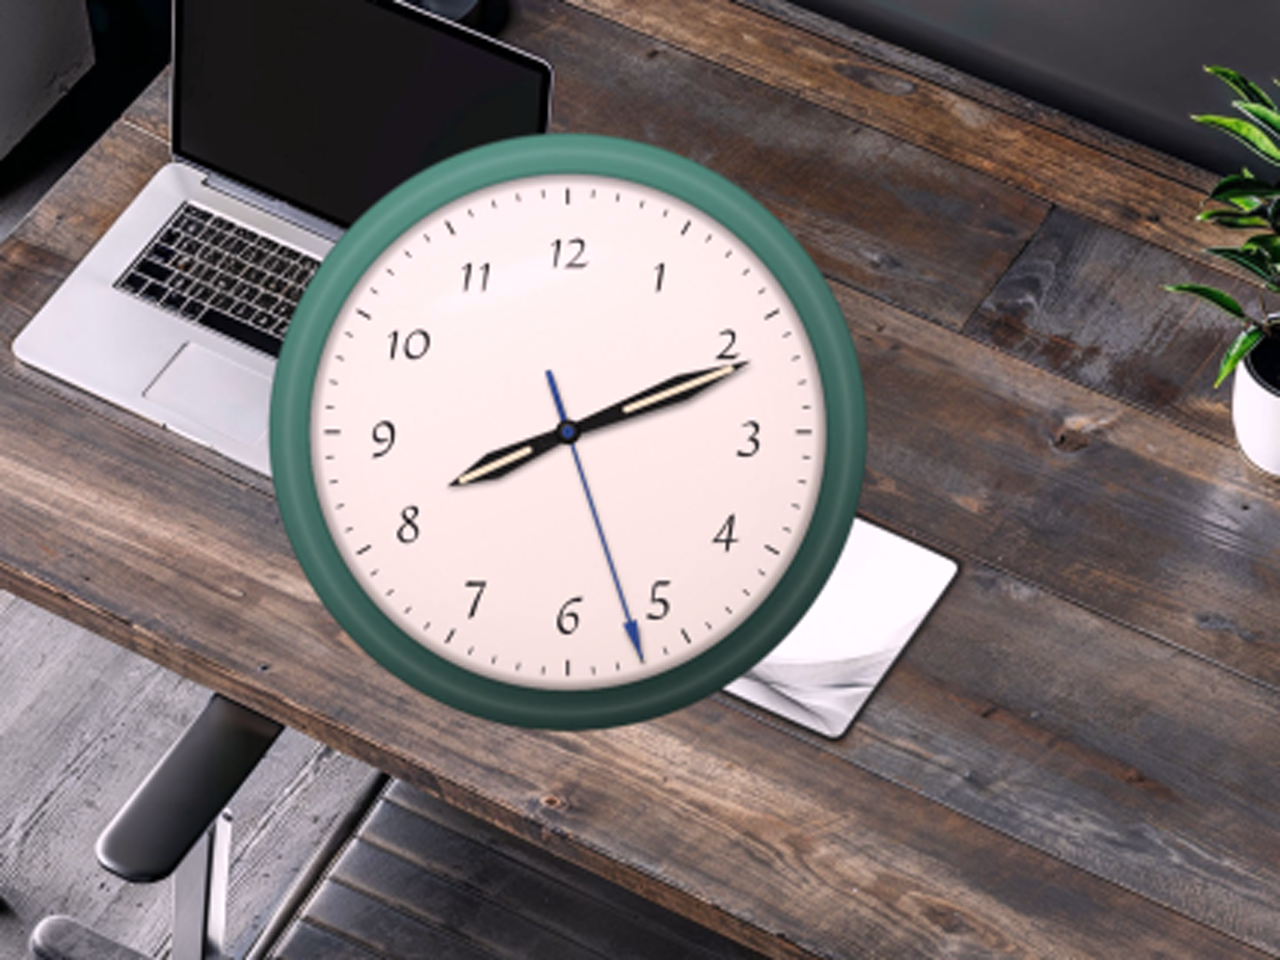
8:11:27
